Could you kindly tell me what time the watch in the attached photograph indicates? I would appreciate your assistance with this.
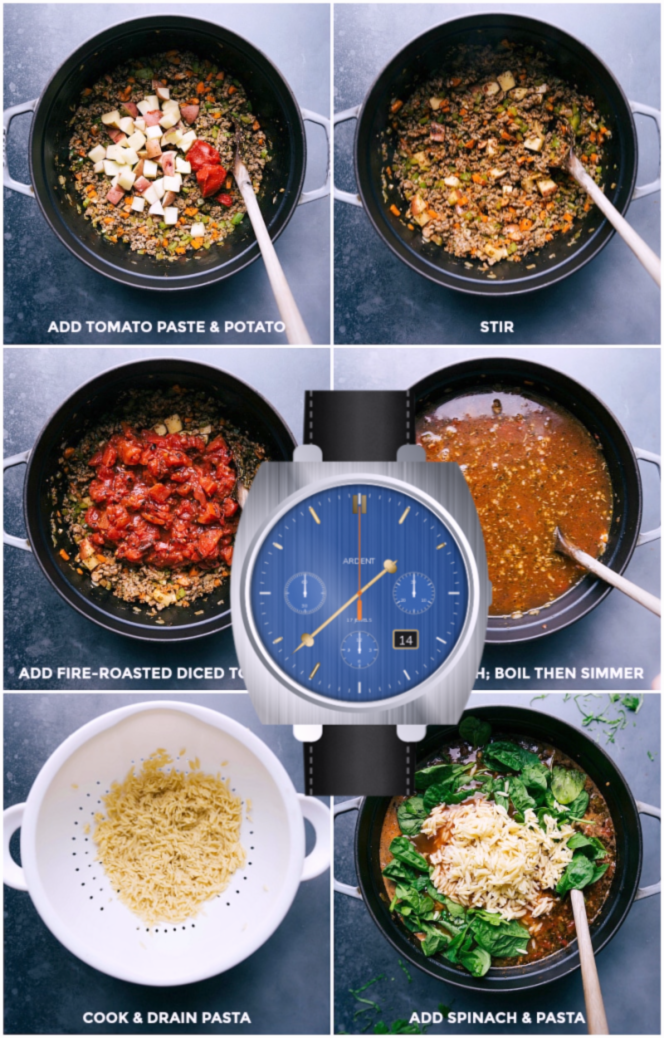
1:38
